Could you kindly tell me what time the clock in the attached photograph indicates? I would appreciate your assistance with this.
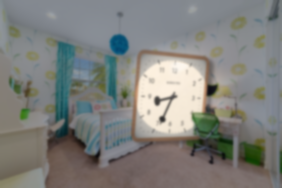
8:34
